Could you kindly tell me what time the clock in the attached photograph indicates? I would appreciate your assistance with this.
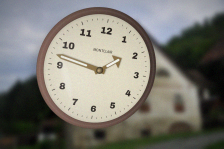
1:47
